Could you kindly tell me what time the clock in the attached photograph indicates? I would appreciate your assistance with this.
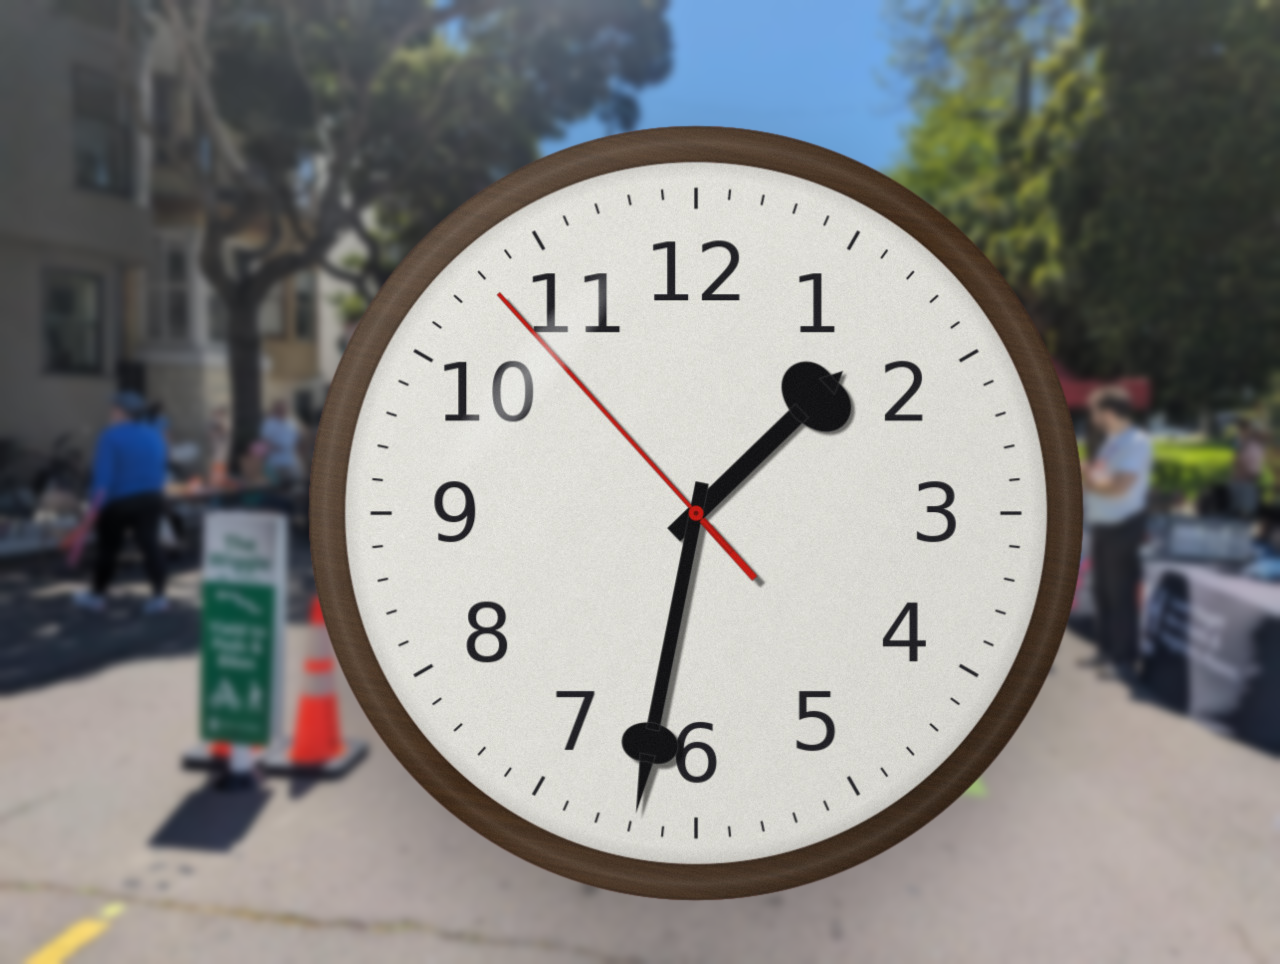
1:31:53
